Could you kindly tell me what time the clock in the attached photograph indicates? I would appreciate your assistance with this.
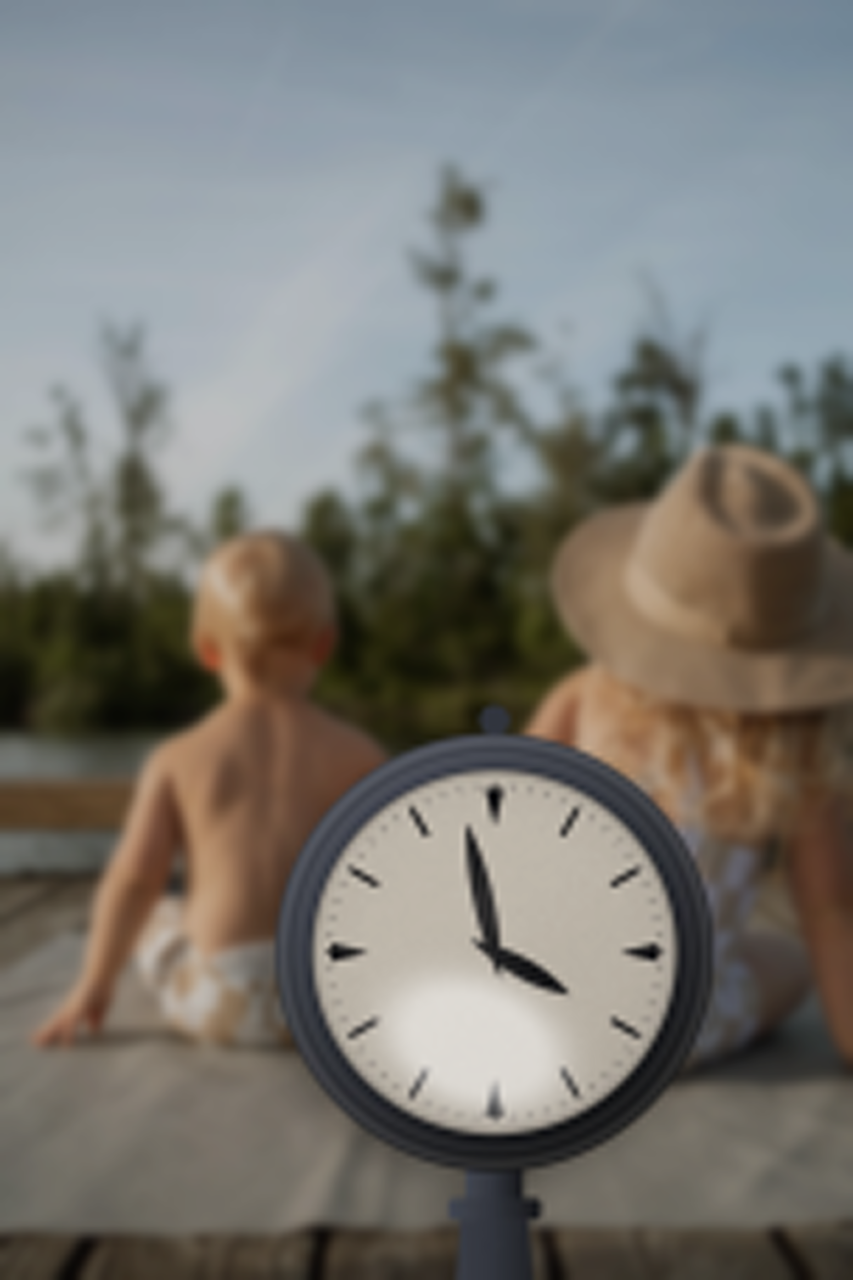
3:58
